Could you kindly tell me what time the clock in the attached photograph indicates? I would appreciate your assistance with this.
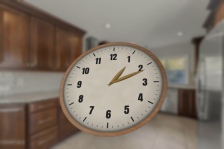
1:11
